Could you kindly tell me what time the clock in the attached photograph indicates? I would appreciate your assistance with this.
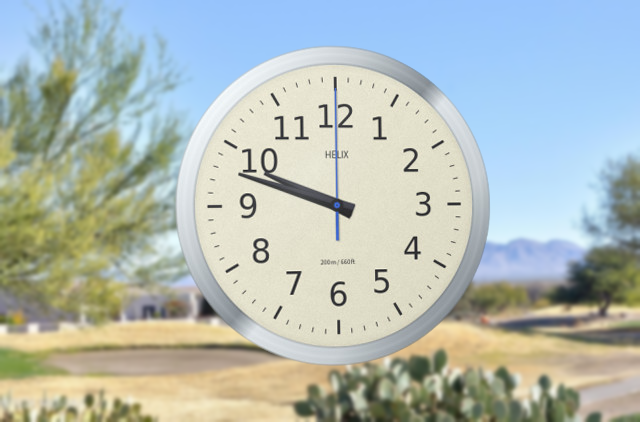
9:48:00
